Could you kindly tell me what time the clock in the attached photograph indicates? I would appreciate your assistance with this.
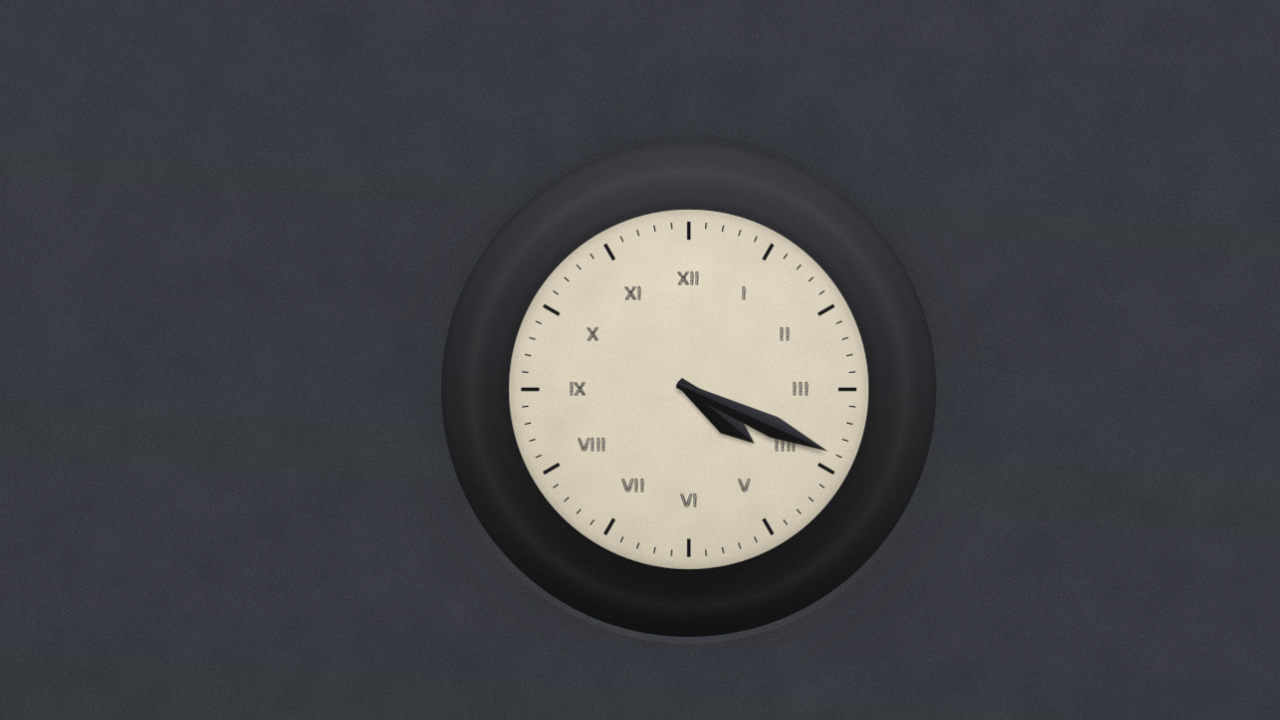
4:19
